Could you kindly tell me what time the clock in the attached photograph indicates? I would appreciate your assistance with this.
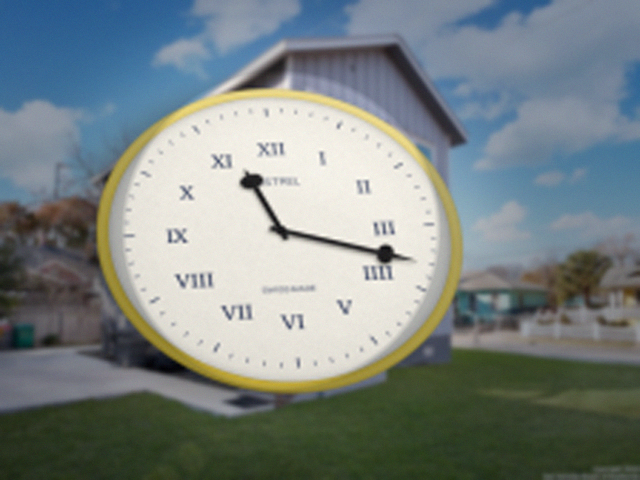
11:18
